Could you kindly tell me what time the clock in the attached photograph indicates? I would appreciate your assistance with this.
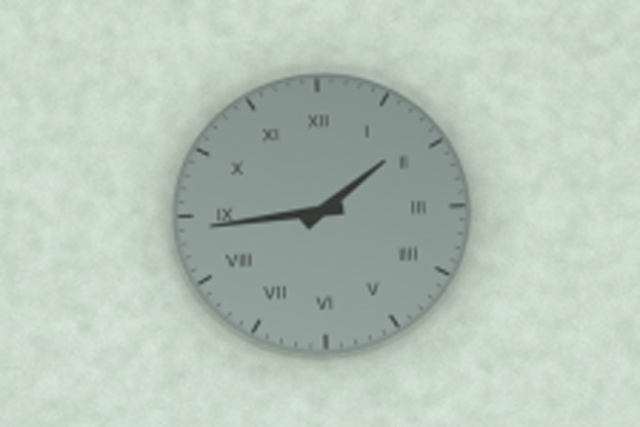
1:44
